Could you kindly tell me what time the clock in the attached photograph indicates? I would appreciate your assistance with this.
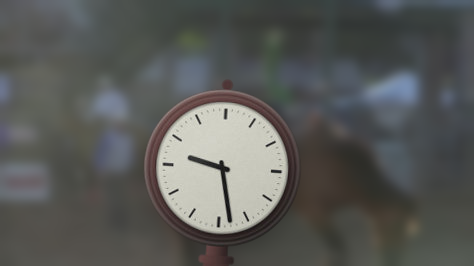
9:28
